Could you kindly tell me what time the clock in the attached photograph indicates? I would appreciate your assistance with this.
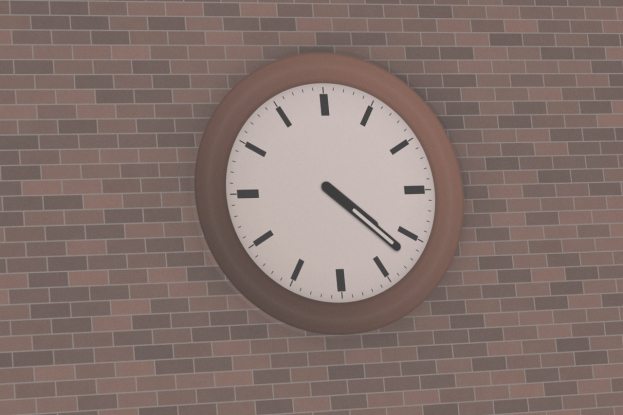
4:22
